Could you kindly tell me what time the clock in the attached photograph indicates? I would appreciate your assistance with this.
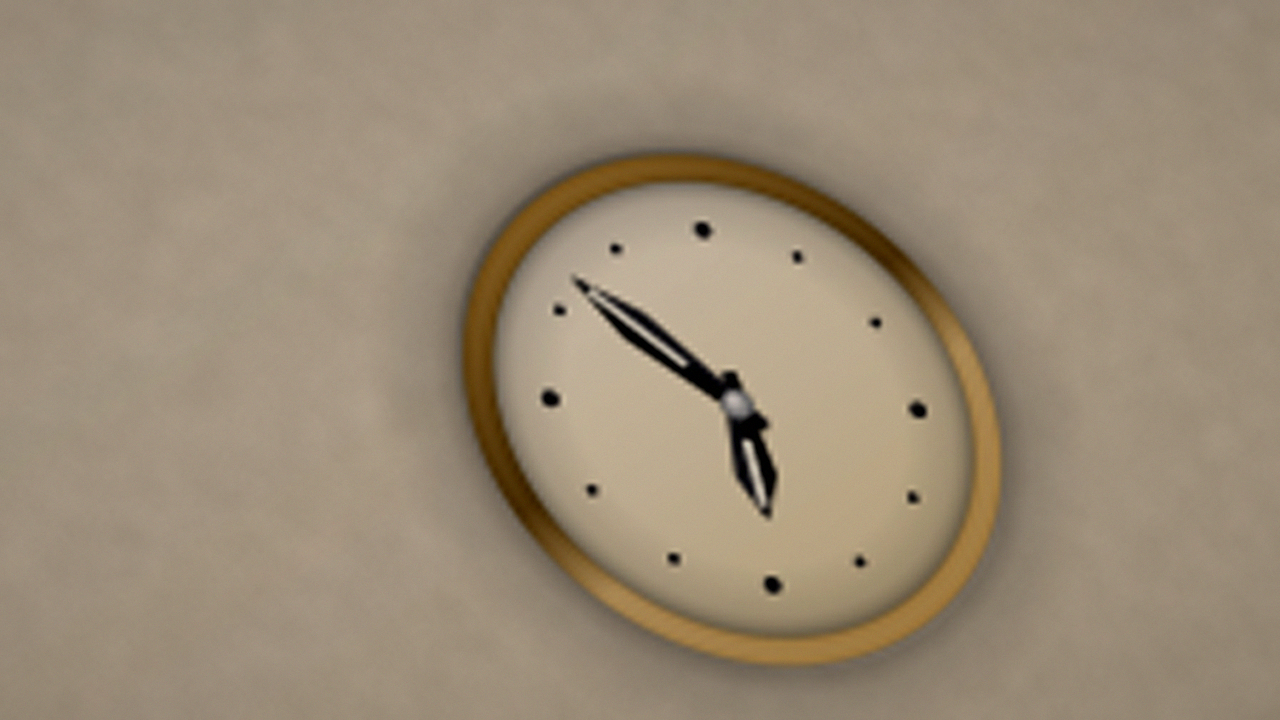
5:52
